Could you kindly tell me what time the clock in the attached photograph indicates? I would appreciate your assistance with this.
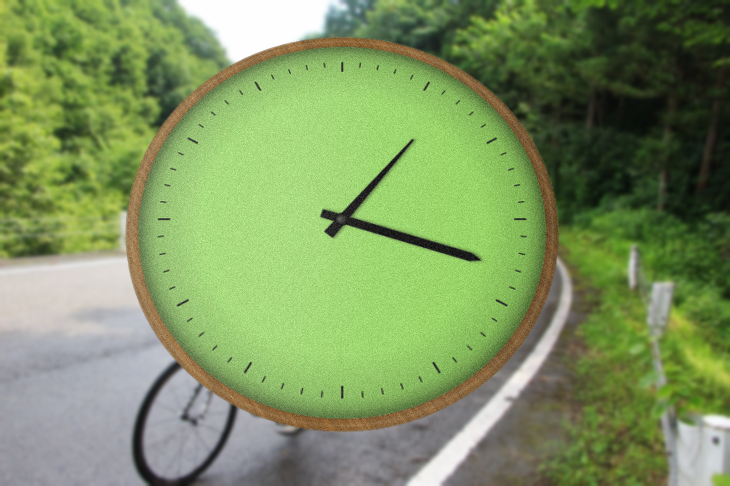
1:18
